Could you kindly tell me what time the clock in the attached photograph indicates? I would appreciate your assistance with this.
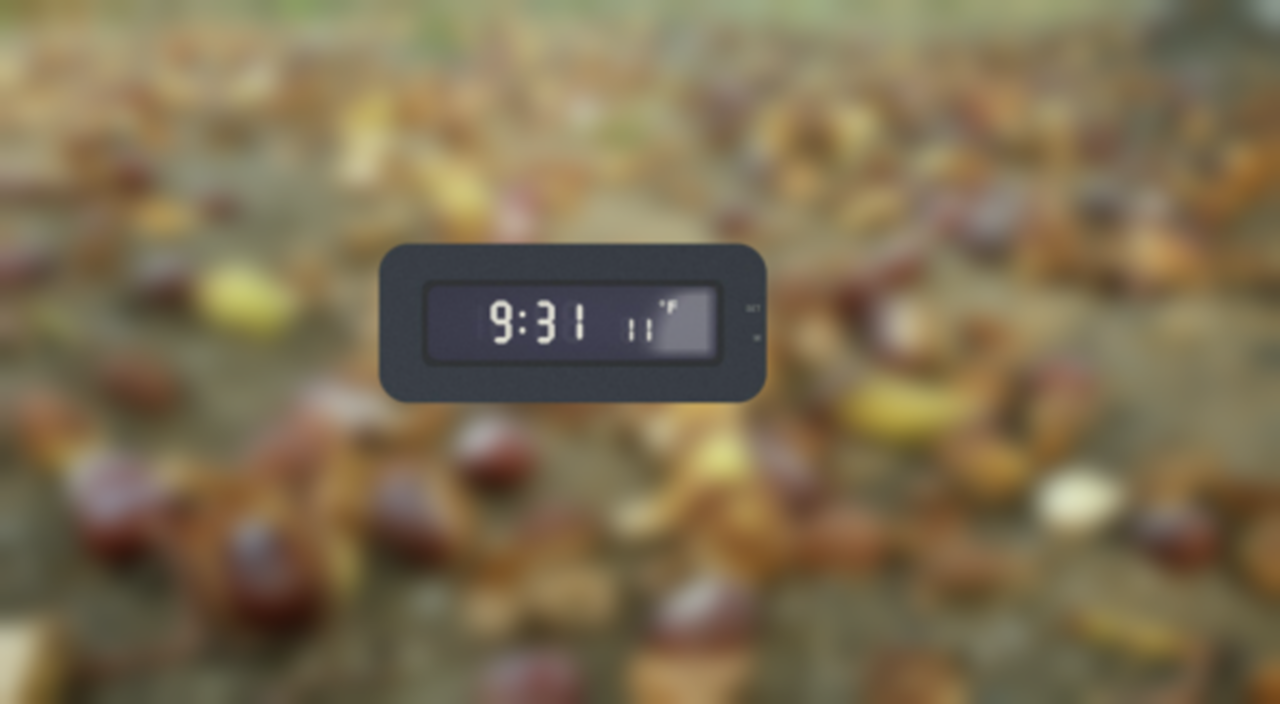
9:31
